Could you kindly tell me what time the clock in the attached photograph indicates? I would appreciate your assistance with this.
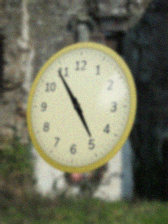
4:54
